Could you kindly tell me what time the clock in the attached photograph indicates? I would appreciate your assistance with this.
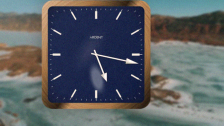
5:17
